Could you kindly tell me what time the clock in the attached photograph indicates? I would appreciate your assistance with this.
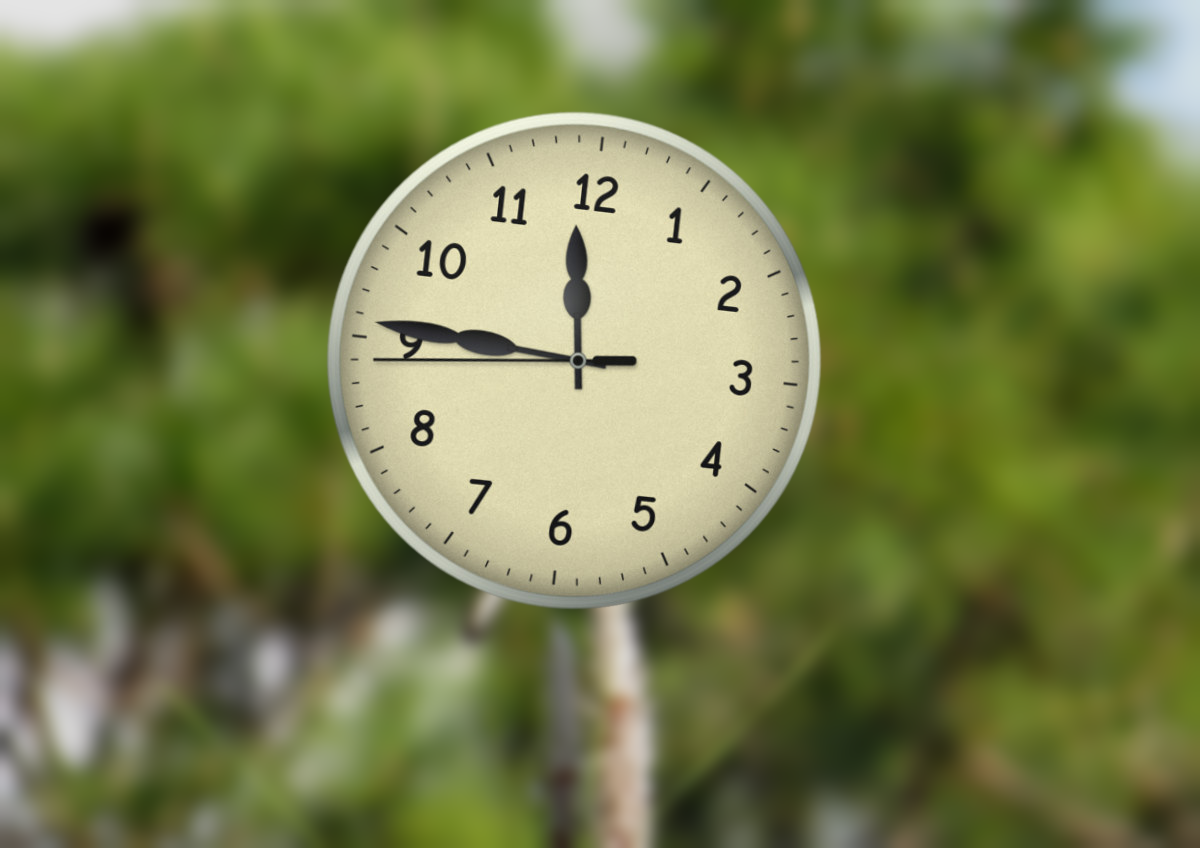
11:45:44
